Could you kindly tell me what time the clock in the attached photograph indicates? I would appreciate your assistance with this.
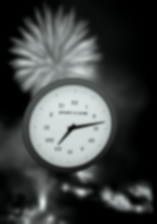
7:13
